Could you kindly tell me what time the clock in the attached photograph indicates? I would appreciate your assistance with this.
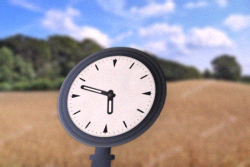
5:48
